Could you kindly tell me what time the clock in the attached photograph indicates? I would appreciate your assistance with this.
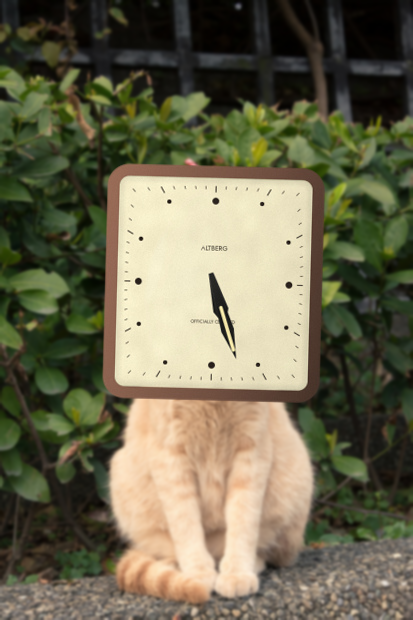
5:27
